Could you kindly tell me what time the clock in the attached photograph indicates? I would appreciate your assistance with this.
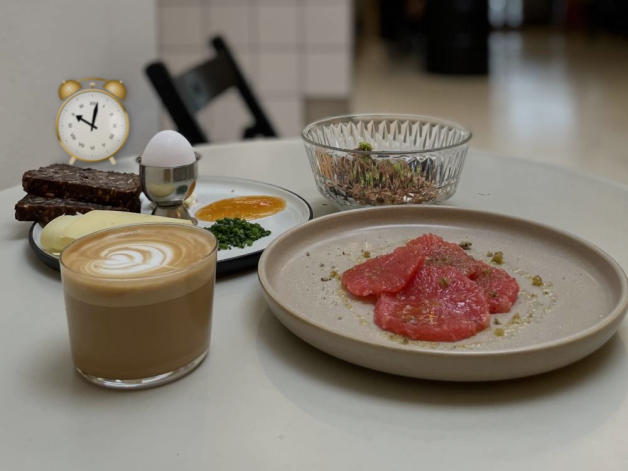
10:02
